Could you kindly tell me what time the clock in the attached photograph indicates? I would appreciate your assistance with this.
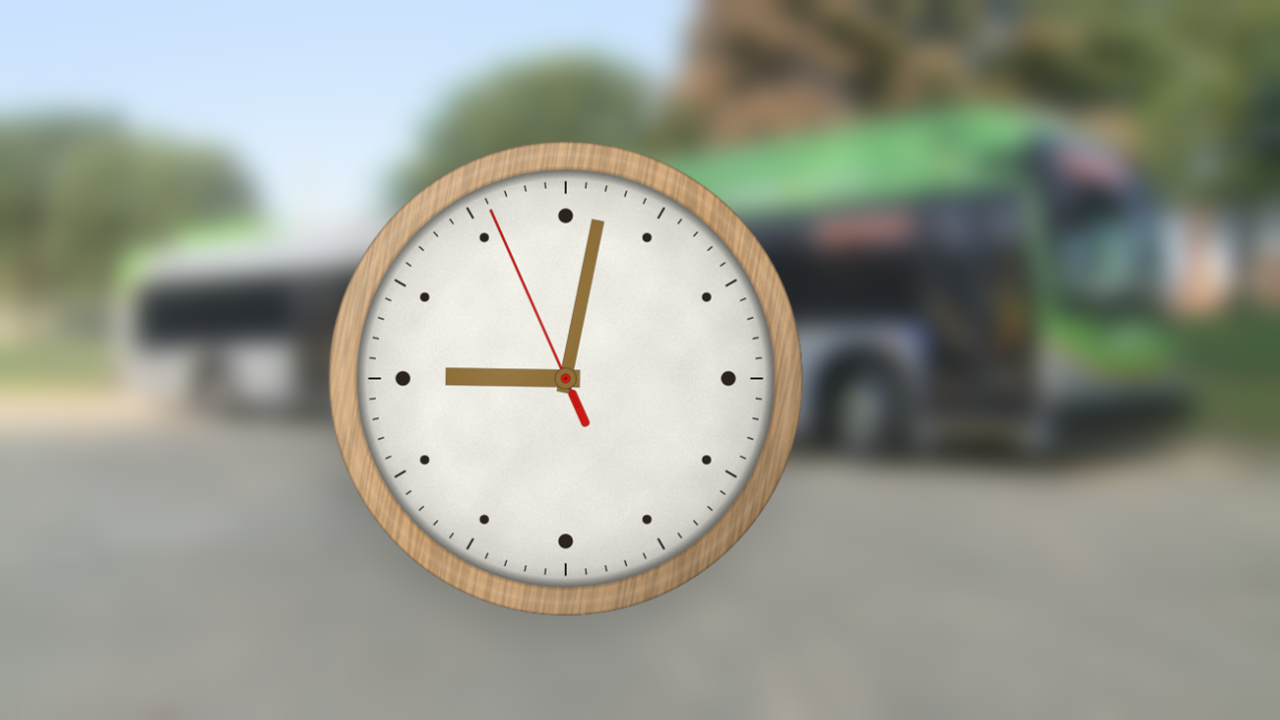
9:01:56
